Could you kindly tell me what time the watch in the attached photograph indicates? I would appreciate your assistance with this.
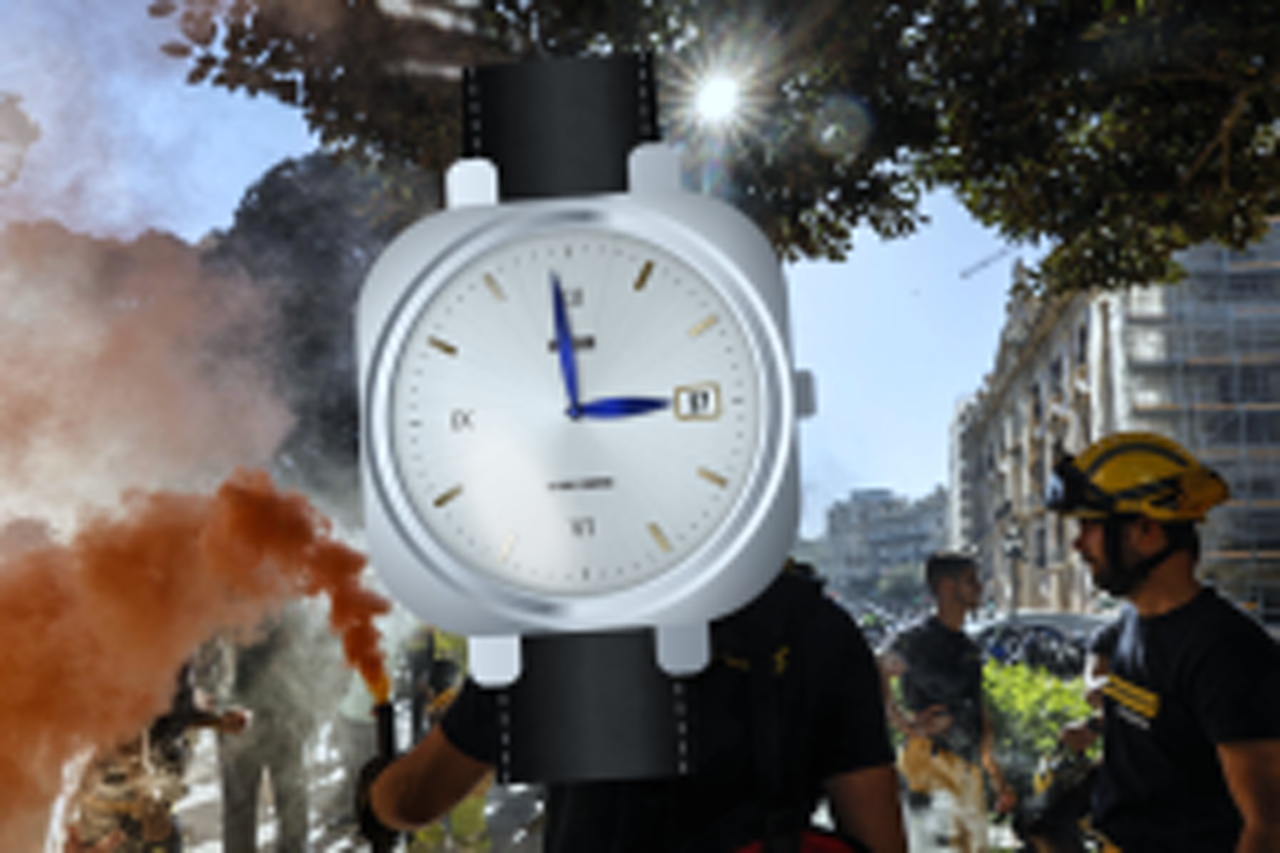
2:59
